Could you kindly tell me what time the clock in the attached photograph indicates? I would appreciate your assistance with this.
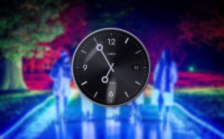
6:55
